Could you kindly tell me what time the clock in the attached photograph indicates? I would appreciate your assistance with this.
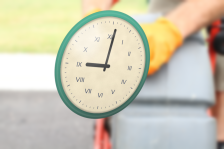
9:01
